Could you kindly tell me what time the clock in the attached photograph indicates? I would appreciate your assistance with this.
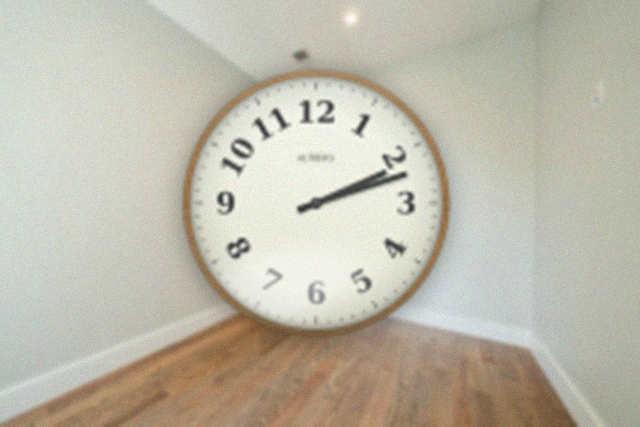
2:12
